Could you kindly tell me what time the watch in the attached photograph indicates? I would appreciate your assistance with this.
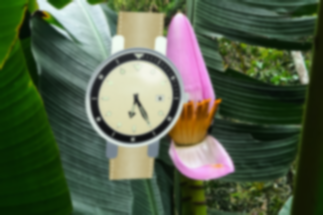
6:25
